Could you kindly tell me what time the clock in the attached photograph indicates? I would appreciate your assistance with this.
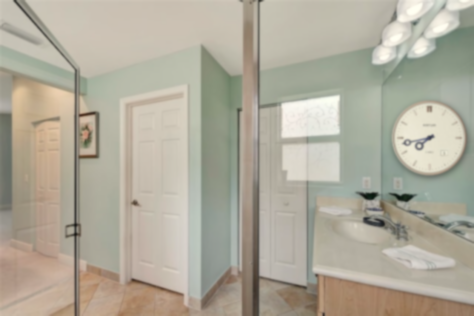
7:43
